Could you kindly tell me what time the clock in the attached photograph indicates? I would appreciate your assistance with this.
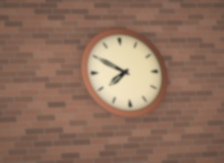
7:50
